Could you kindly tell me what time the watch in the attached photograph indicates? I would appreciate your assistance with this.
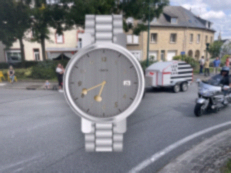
6:41
